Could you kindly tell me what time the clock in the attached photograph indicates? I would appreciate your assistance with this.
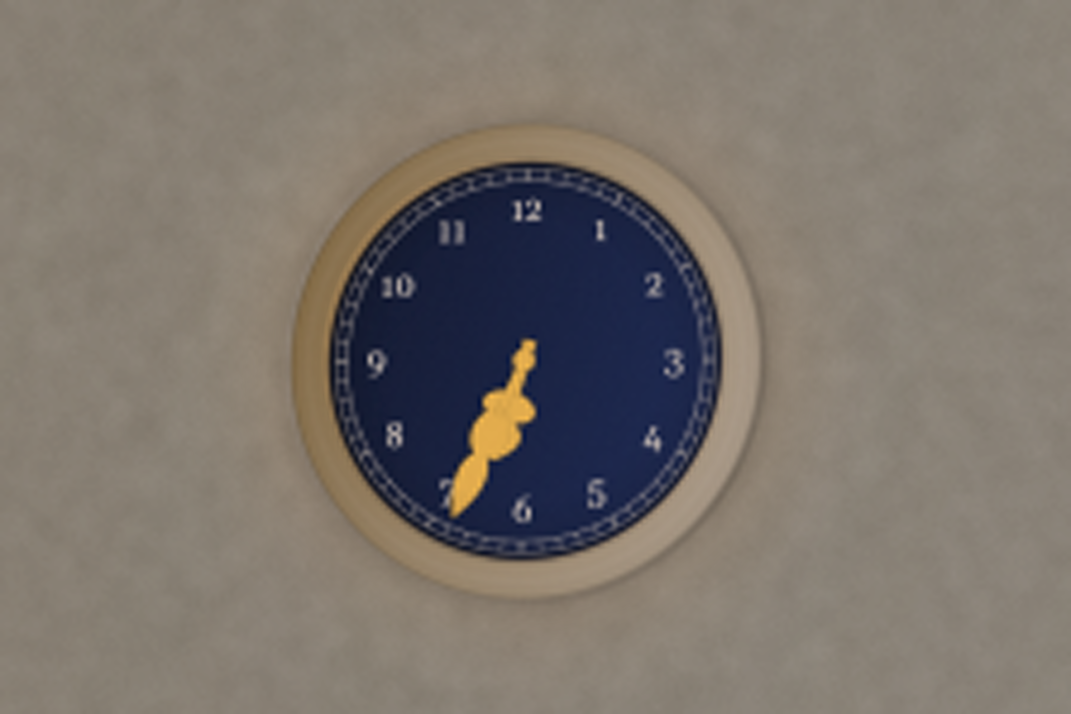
6:34
